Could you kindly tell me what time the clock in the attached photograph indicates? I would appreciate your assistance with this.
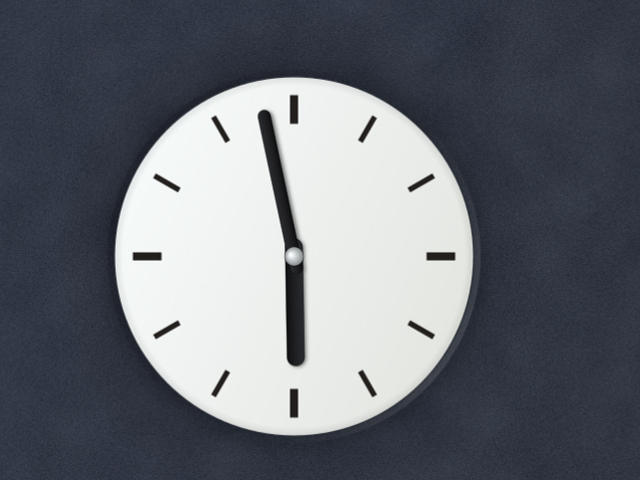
5:58
